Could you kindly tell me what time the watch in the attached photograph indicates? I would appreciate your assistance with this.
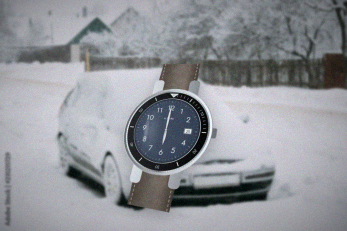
6:00
